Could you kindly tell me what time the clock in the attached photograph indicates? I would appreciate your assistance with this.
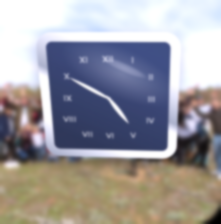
4:50
